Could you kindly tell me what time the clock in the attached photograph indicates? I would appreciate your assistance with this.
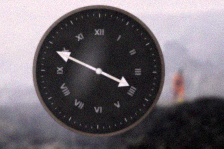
3:49
